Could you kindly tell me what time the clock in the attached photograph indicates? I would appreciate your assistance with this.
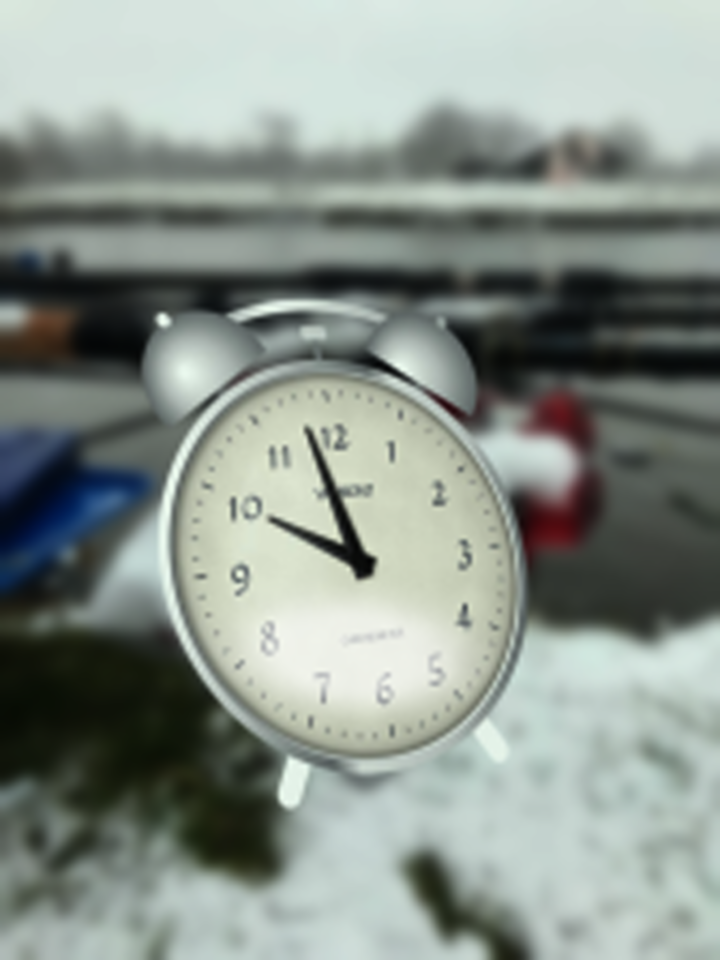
9:58
